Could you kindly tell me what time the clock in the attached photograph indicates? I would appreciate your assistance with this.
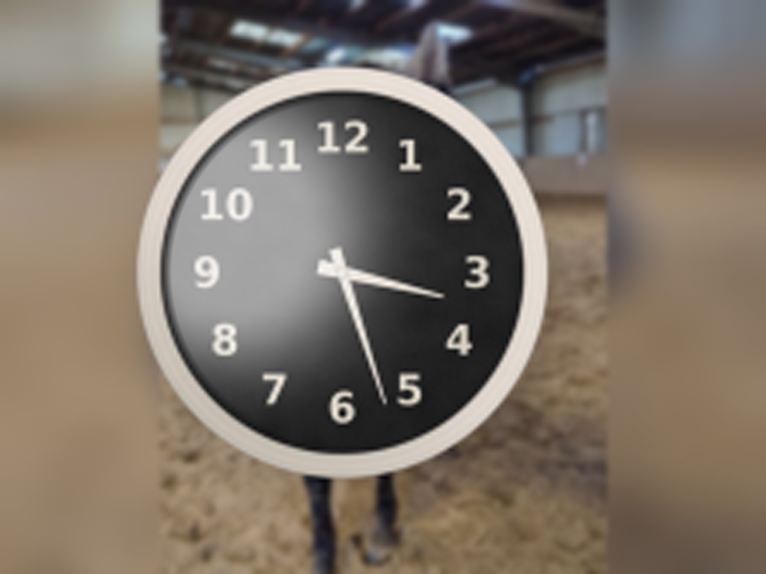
3:27
